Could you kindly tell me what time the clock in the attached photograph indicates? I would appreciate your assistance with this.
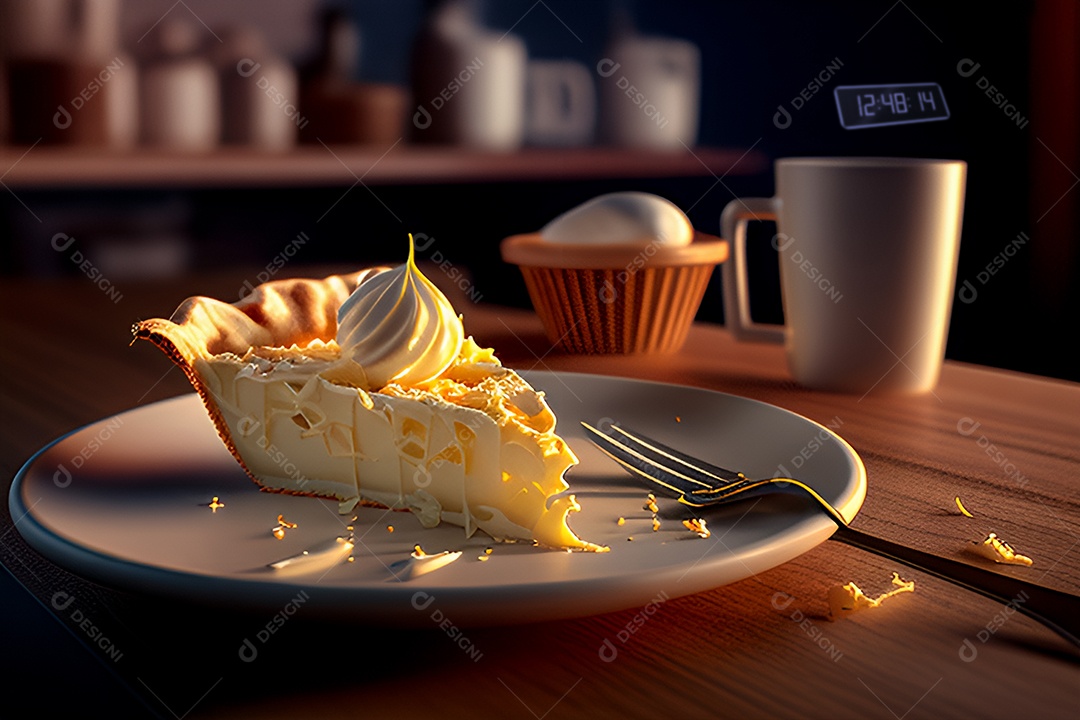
12:48:14
